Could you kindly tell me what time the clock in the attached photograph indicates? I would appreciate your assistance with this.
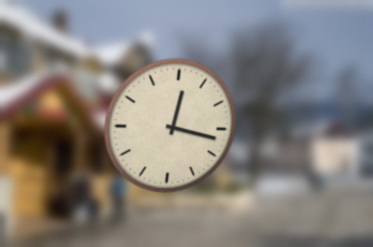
12:17
